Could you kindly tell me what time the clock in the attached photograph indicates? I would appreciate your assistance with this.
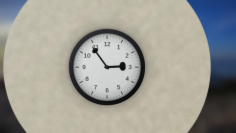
2:54
